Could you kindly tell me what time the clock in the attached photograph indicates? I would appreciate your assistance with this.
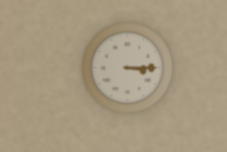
3:15
